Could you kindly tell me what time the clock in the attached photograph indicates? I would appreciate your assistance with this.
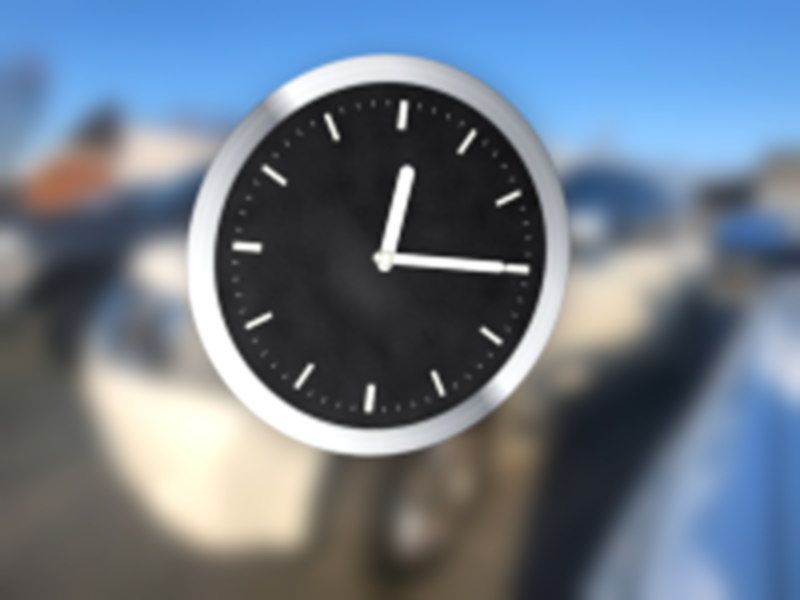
12:15
